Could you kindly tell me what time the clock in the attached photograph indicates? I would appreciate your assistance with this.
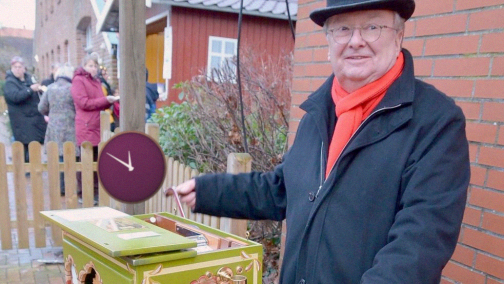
11:50
